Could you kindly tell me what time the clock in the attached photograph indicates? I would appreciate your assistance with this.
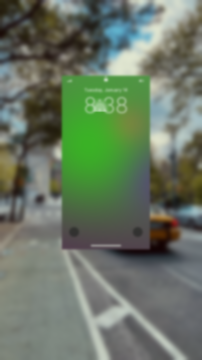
8:38
